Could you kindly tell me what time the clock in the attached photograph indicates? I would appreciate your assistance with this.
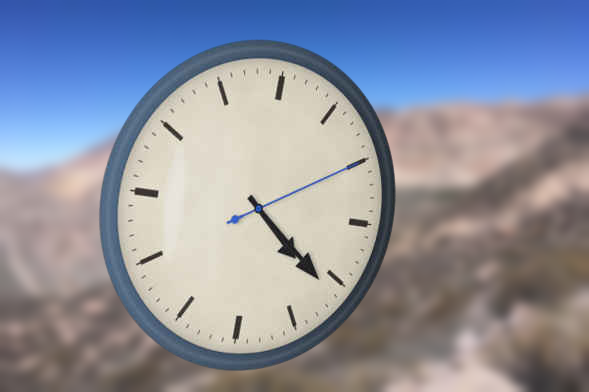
4:21:10
